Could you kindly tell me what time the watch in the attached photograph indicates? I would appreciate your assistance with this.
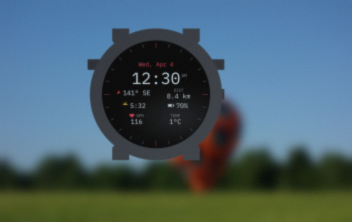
12:30
